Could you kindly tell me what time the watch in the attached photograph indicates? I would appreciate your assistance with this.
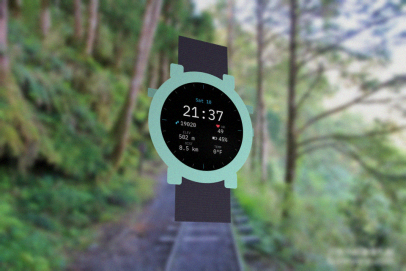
21:37
